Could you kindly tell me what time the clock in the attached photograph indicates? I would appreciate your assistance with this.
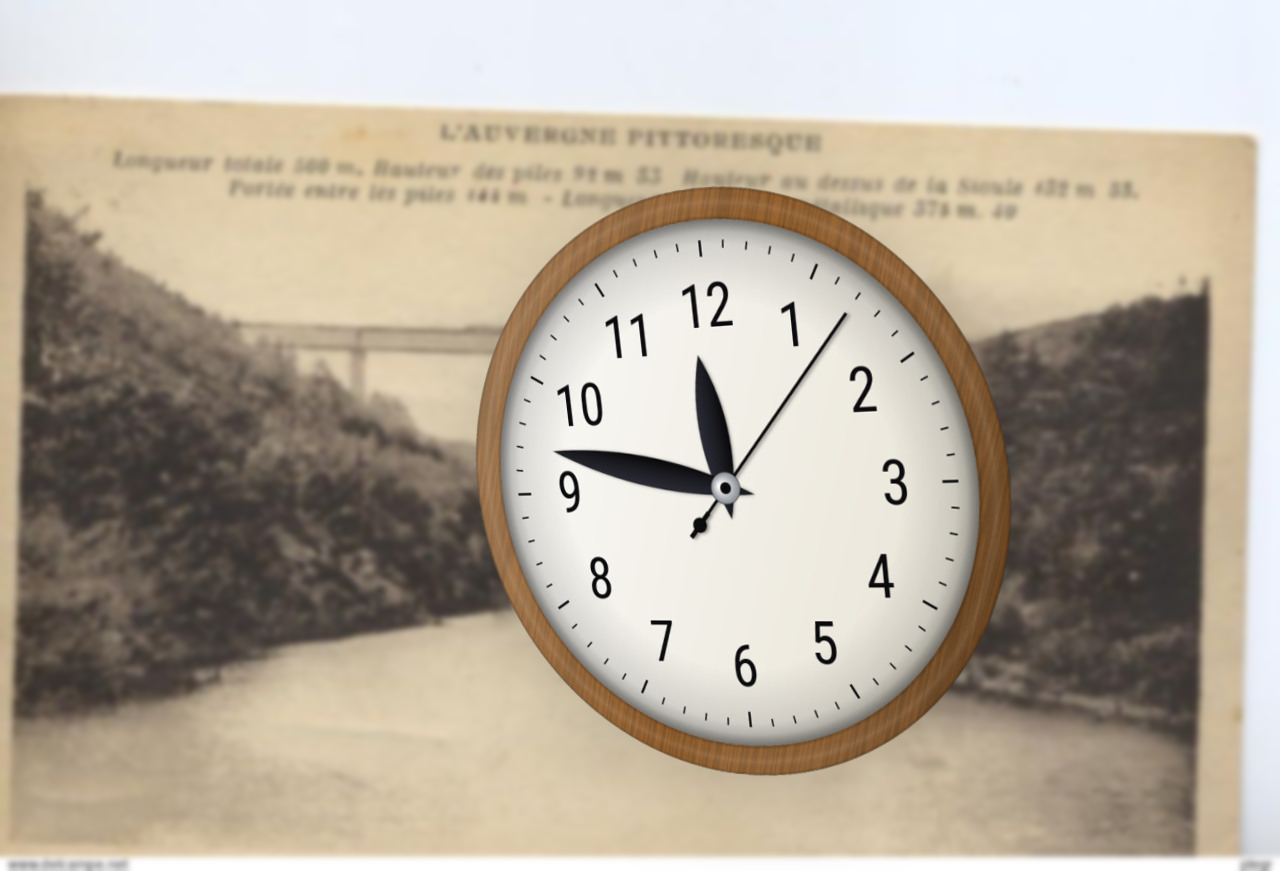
11:47:07
